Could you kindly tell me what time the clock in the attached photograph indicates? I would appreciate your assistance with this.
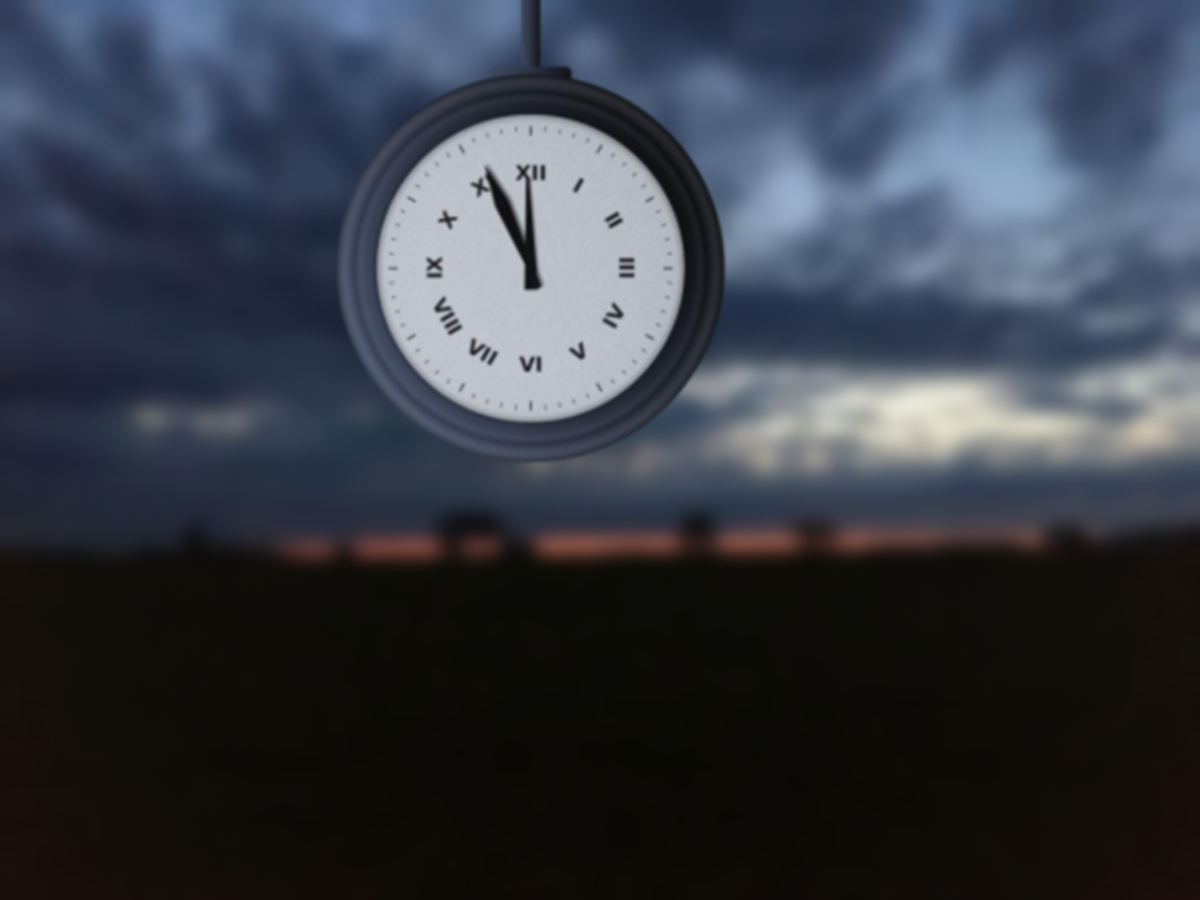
11:56
